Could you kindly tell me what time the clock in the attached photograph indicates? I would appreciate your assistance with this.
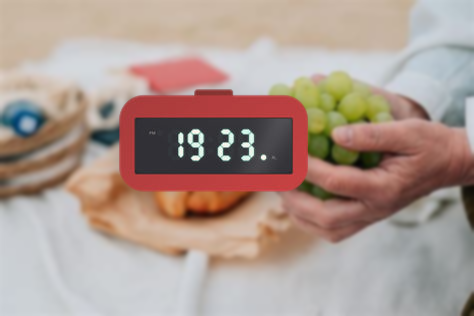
19:23
